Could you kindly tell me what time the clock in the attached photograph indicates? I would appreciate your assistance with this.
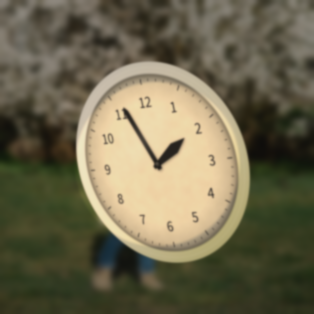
1:56
